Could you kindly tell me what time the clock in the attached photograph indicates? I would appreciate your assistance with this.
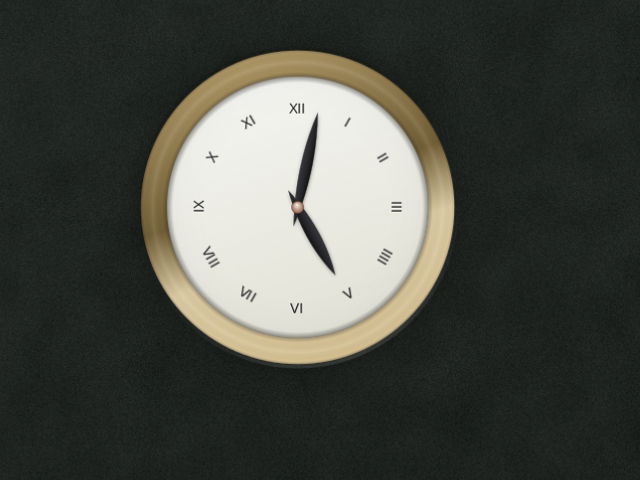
5:02
